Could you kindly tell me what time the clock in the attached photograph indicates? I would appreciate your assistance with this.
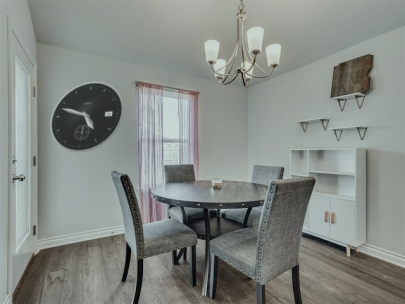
4:48
